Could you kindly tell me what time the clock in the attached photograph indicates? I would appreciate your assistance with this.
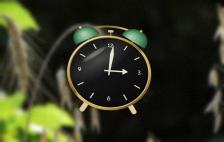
3:01
